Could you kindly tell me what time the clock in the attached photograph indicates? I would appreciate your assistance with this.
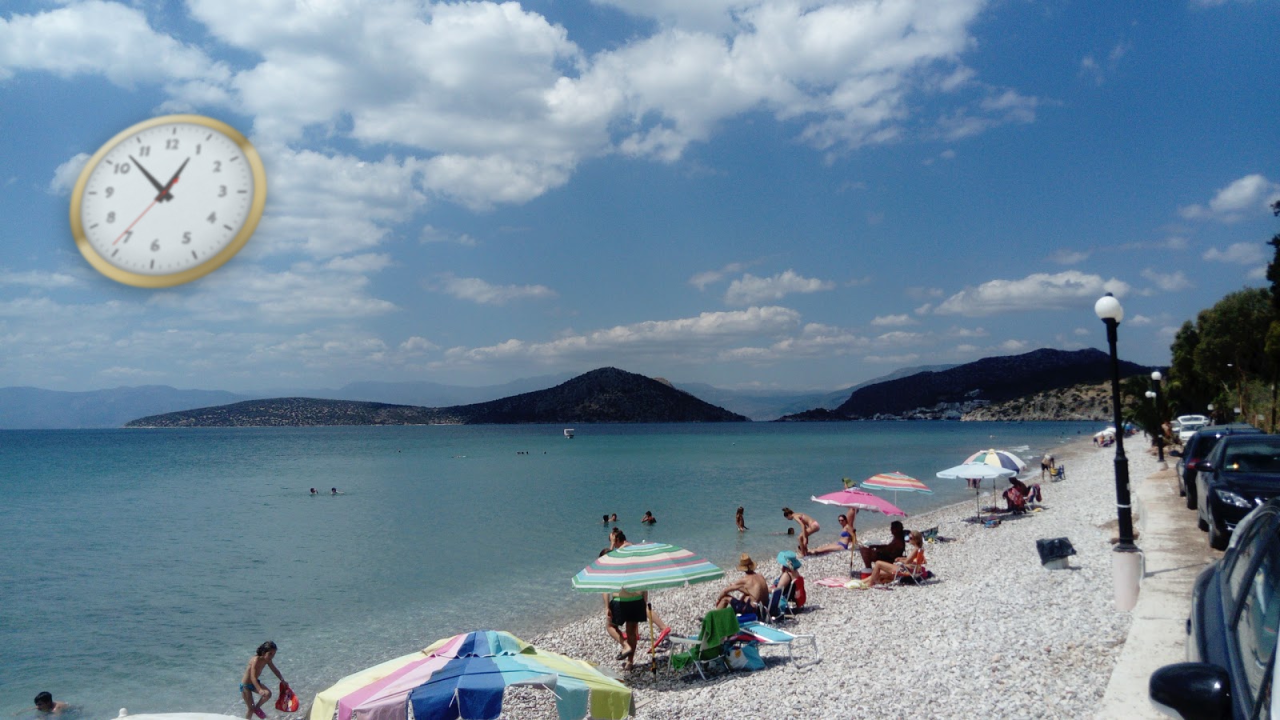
12:52:36
